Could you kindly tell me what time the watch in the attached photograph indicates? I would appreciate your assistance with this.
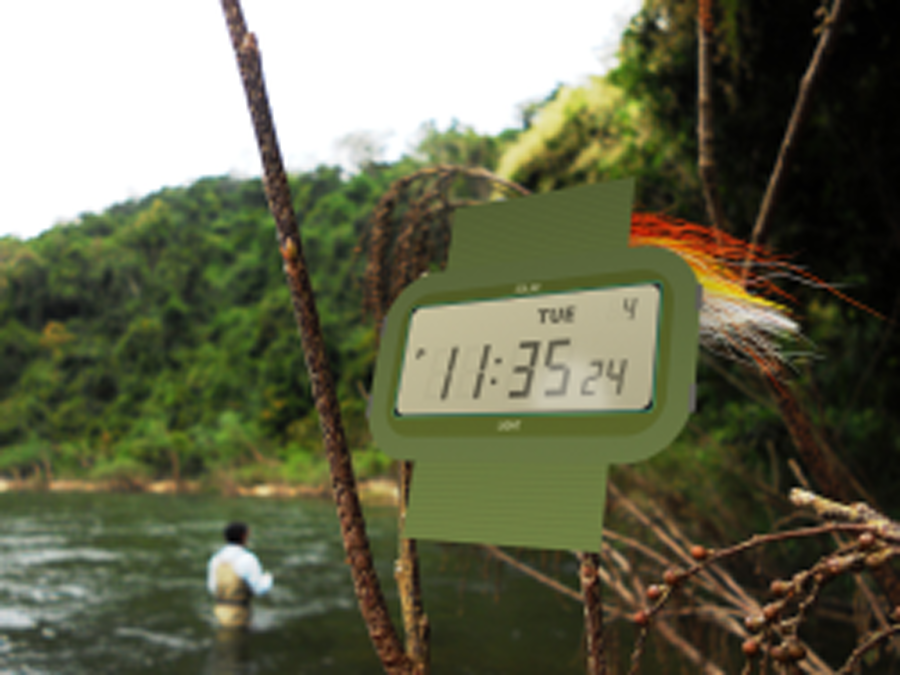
11:35:24
